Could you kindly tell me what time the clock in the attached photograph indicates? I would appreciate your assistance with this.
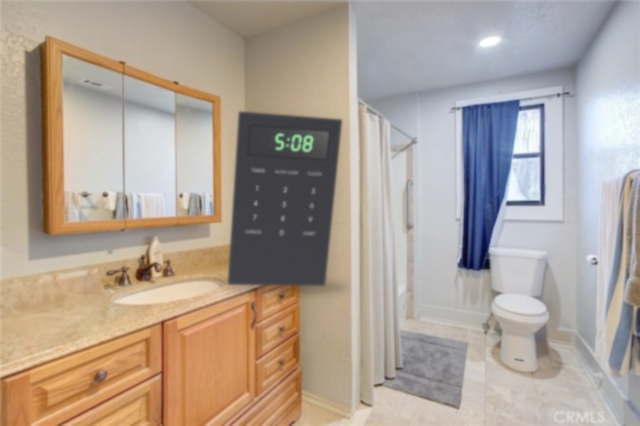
5:08
